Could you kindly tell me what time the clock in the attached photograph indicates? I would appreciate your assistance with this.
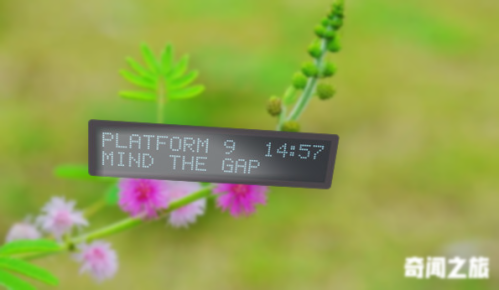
14:57
